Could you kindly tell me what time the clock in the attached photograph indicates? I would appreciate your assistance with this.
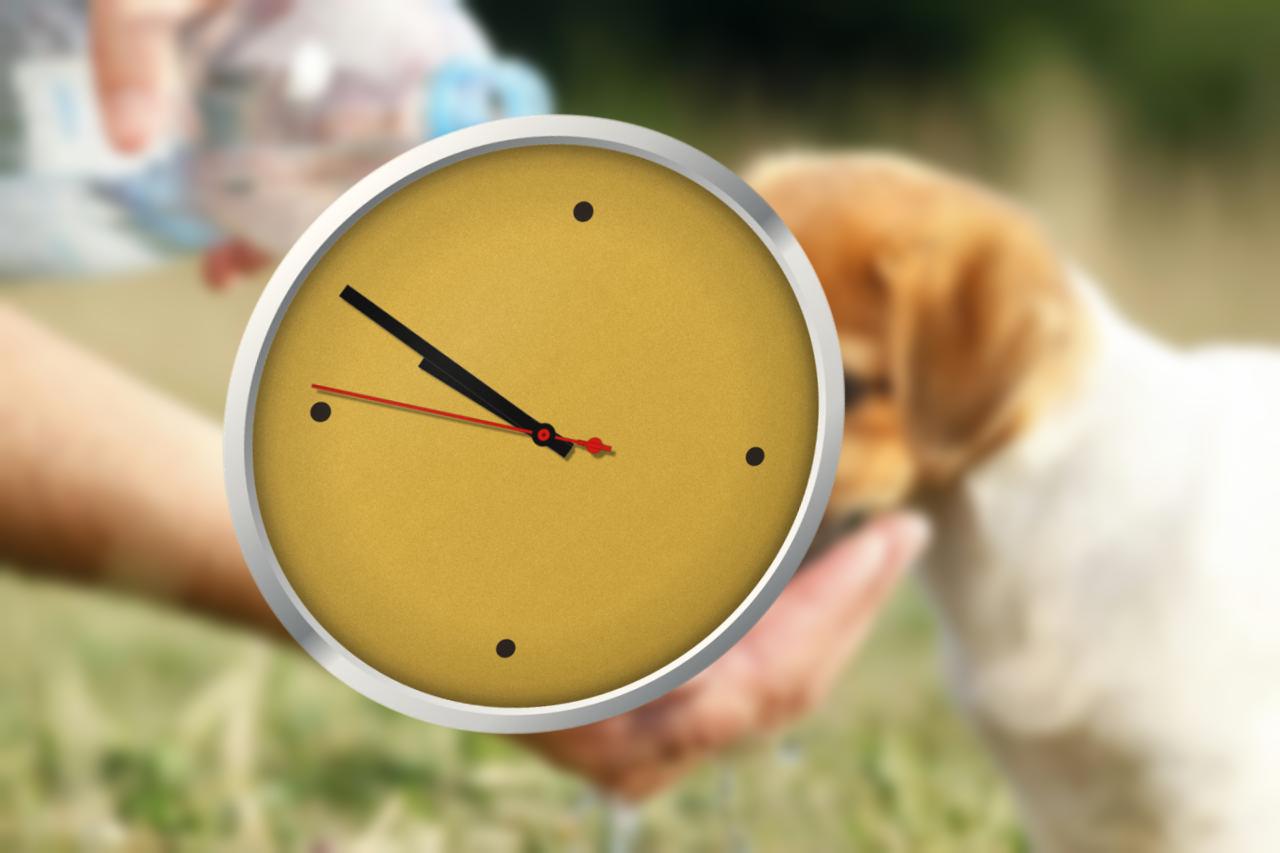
9:49:46
